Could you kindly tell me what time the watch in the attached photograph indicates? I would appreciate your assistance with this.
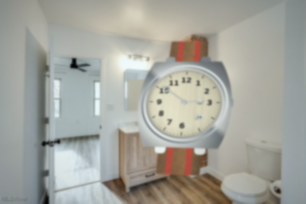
2:51
